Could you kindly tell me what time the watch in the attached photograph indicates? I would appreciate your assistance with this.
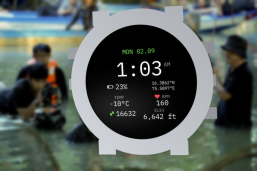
1:03
